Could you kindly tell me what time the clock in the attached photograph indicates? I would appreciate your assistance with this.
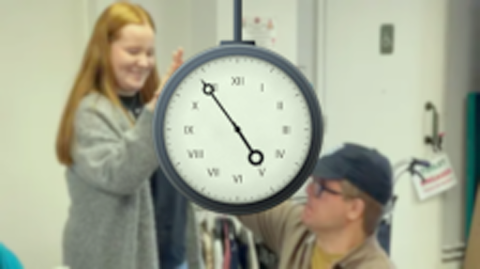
4:54
